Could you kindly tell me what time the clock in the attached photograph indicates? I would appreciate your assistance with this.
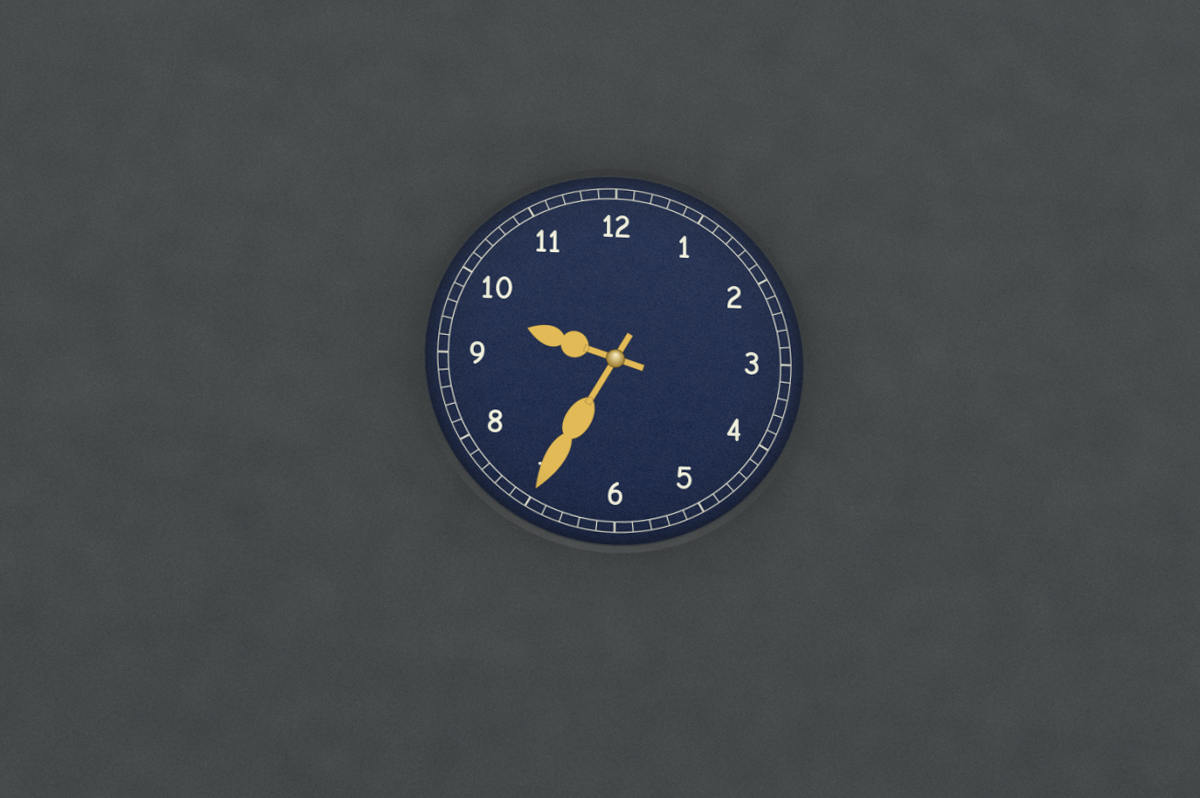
9:35
